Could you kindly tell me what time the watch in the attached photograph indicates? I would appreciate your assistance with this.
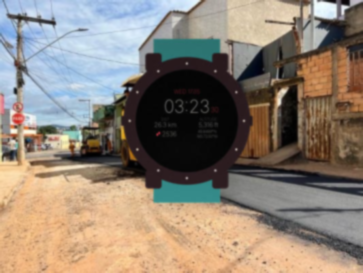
3:23
